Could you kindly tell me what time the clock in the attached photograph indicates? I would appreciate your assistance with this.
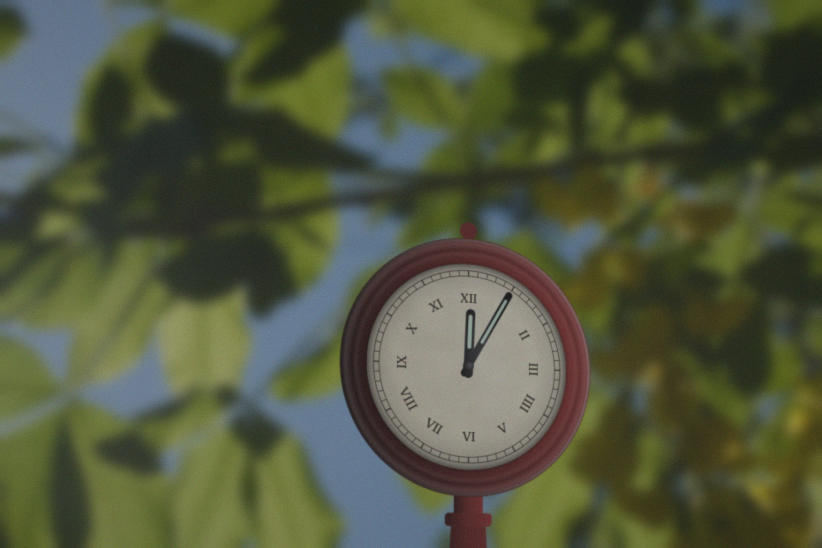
12:05
